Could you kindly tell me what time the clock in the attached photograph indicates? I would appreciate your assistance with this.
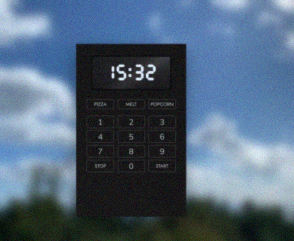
15:32
